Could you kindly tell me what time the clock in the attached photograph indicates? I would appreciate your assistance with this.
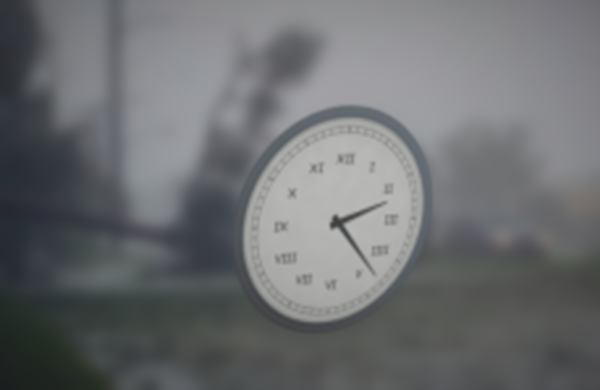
2:23
